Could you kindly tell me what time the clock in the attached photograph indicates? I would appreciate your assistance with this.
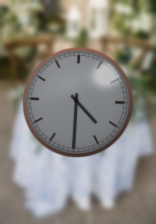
4:30
